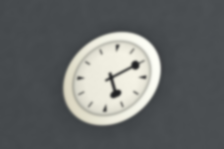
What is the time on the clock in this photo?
5:10
